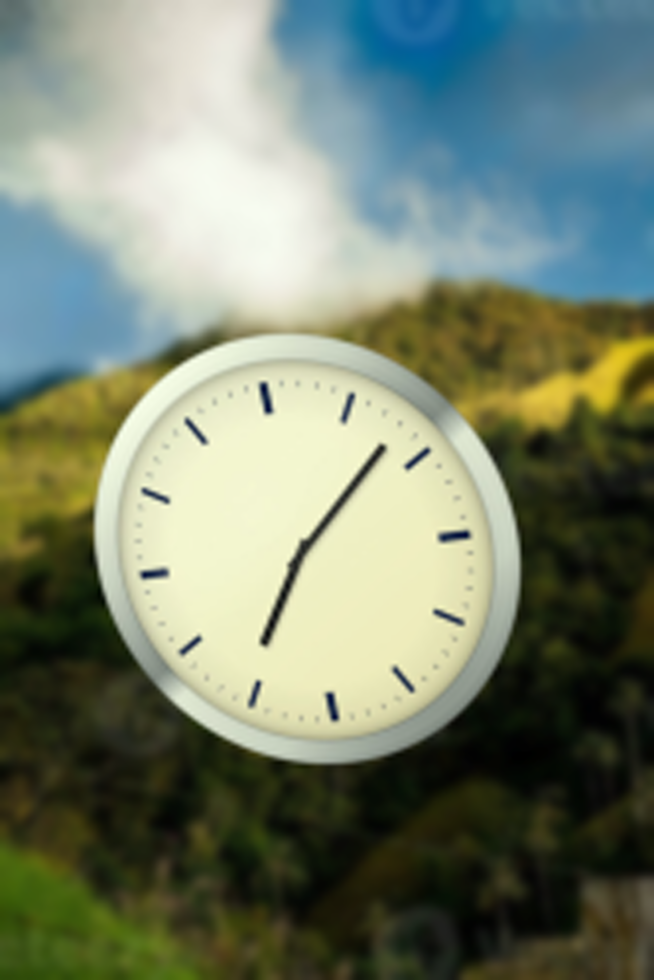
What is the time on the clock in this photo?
7:08
